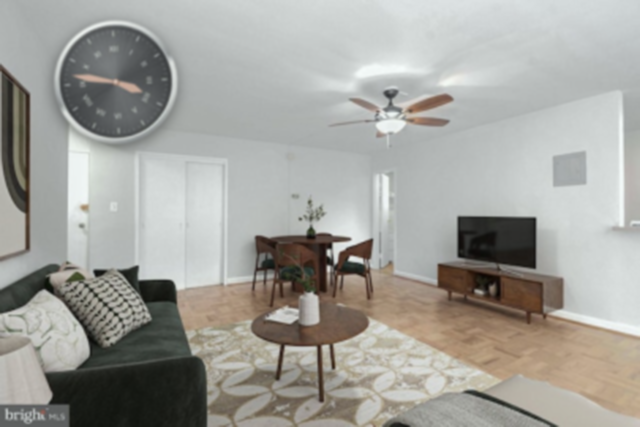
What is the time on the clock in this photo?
3:47
